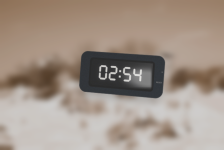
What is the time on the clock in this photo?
2:54
